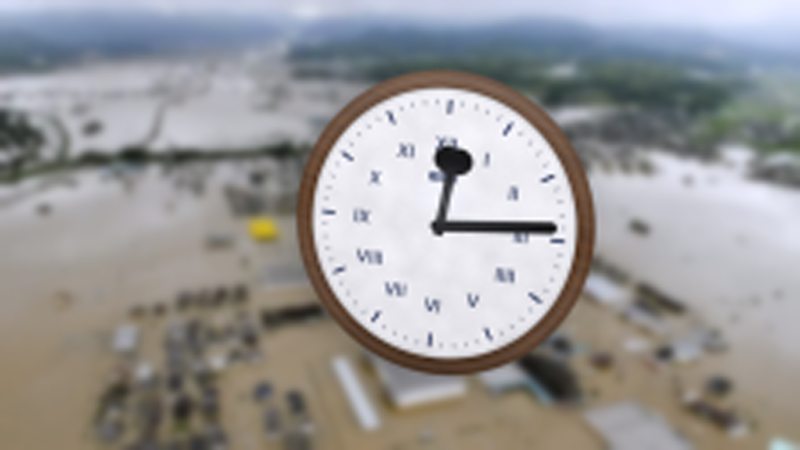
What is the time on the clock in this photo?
12:14
